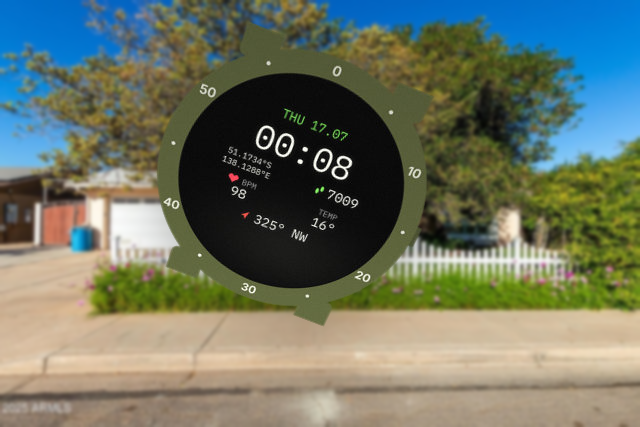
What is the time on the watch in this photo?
0:08
